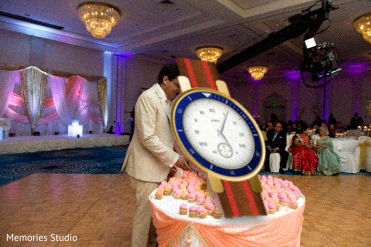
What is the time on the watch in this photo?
5:06
